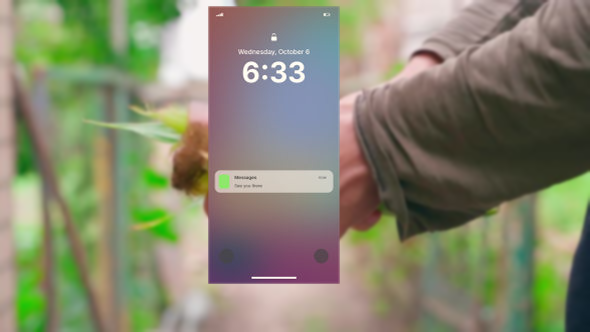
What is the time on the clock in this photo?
6:33
